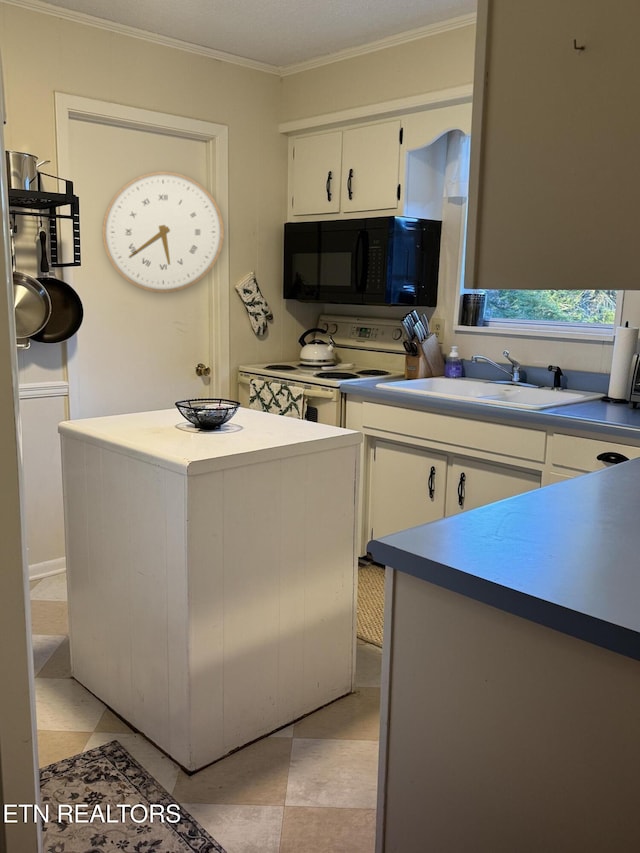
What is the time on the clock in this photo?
5:39
